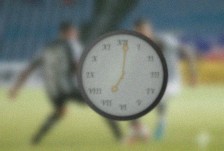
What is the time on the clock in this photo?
7:01
